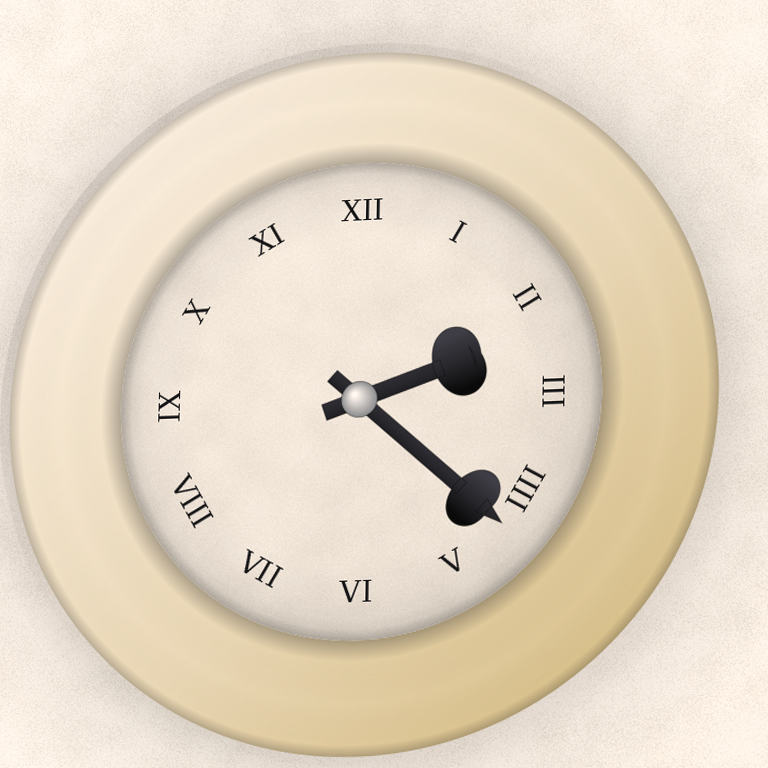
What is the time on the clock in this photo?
2:22
